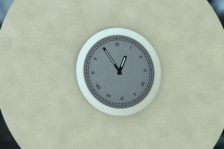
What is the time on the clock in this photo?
12:55
